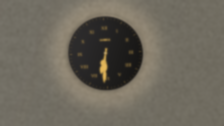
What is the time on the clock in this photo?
6:31
